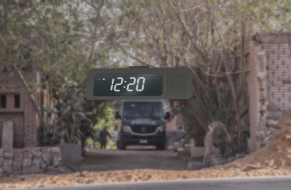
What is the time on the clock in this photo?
12:20
